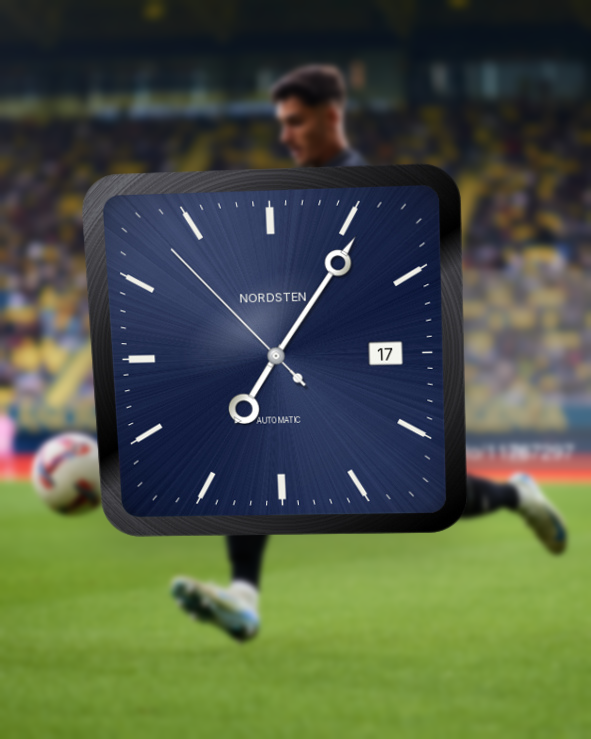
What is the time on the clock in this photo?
7:05:53
